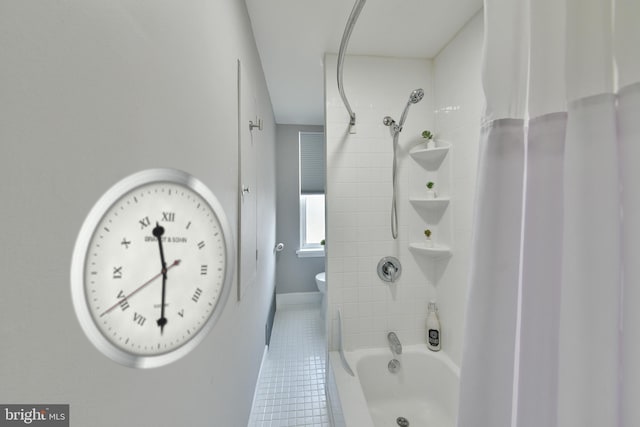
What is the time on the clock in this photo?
11:29:40
